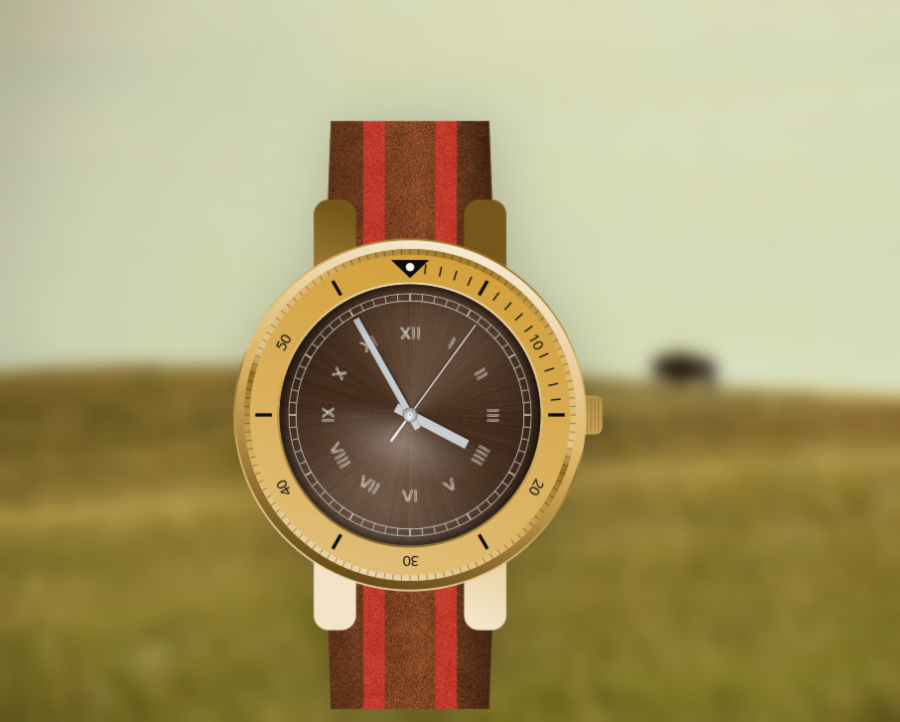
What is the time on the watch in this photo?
3:55:06
